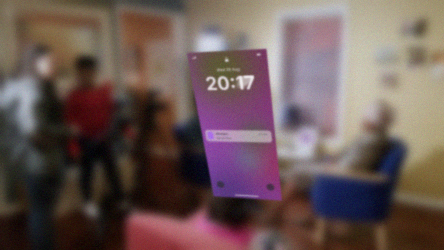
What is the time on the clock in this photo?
20:17
